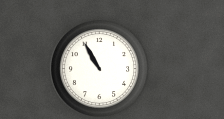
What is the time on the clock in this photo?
10:55
